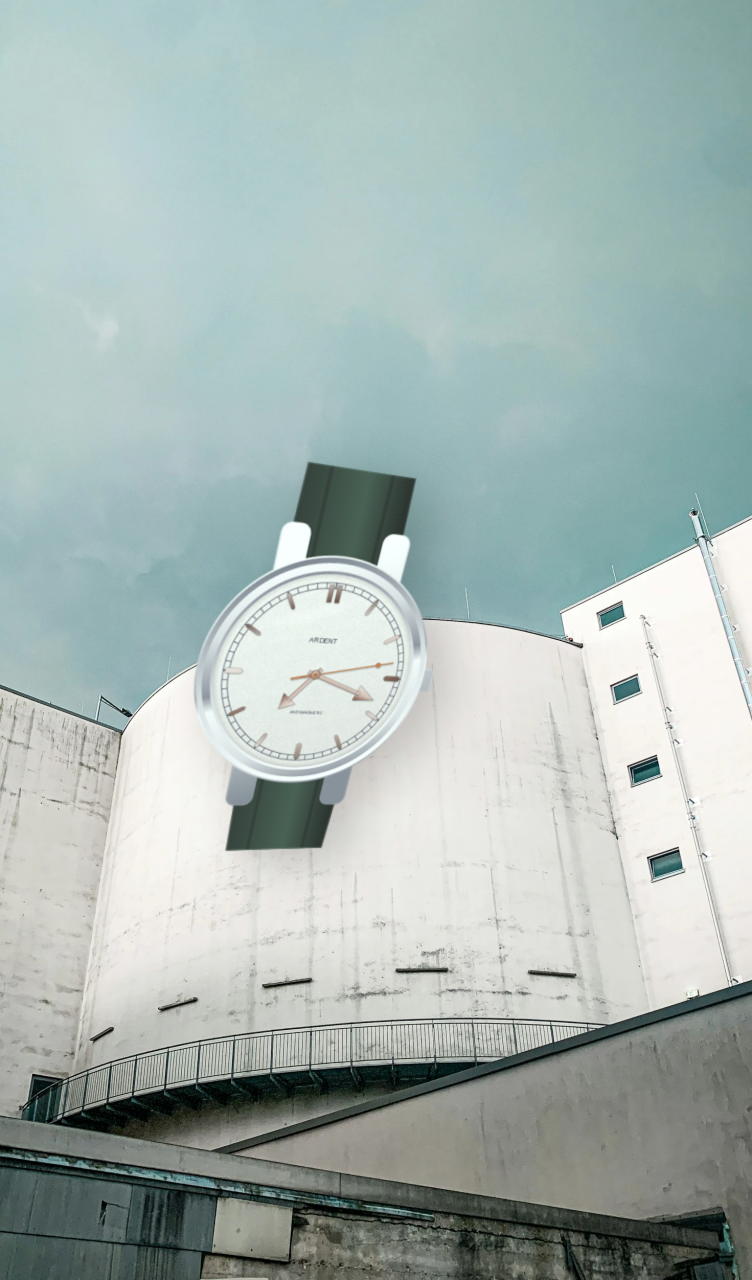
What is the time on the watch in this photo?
7:18:13
